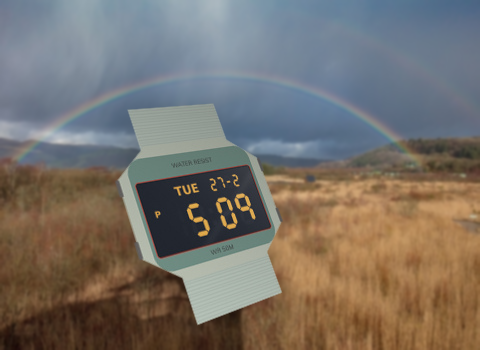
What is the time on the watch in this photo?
5:09
